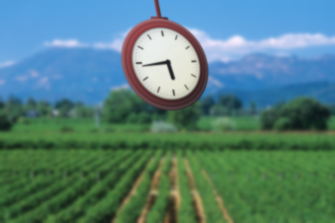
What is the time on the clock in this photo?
5:44
